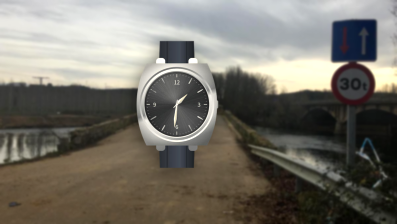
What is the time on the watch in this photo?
1:31
